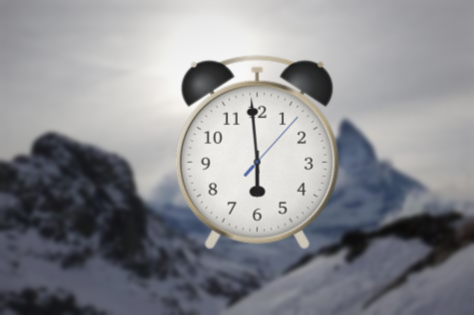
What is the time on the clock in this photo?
5:59:07
